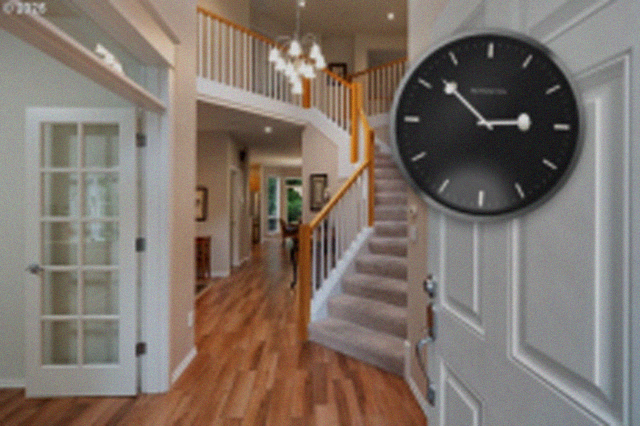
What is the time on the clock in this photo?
2:52
